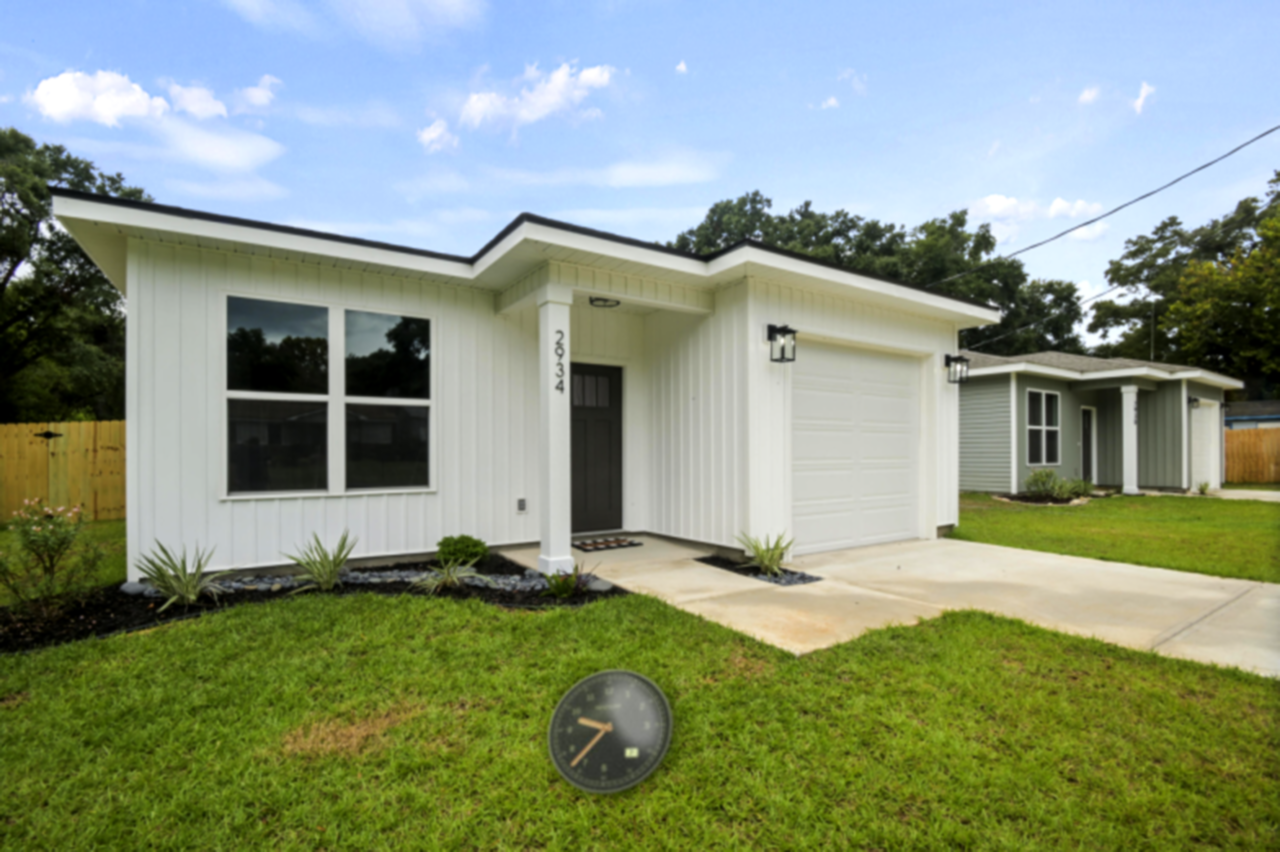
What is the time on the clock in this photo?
9:37
